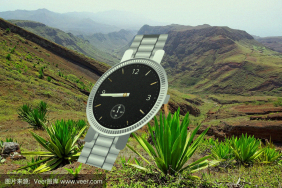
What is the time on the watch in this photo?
8:44
